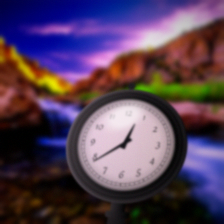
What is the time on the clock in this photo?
12:39
